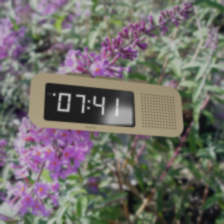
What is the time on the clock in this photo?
7:41
